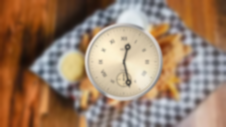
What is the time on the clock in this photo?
12:28
